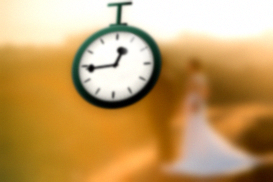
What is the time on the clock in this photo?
12:44
